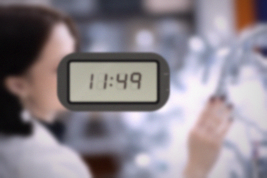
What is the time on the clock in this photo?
11:49
